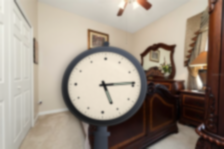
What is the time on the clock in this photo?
5:14
